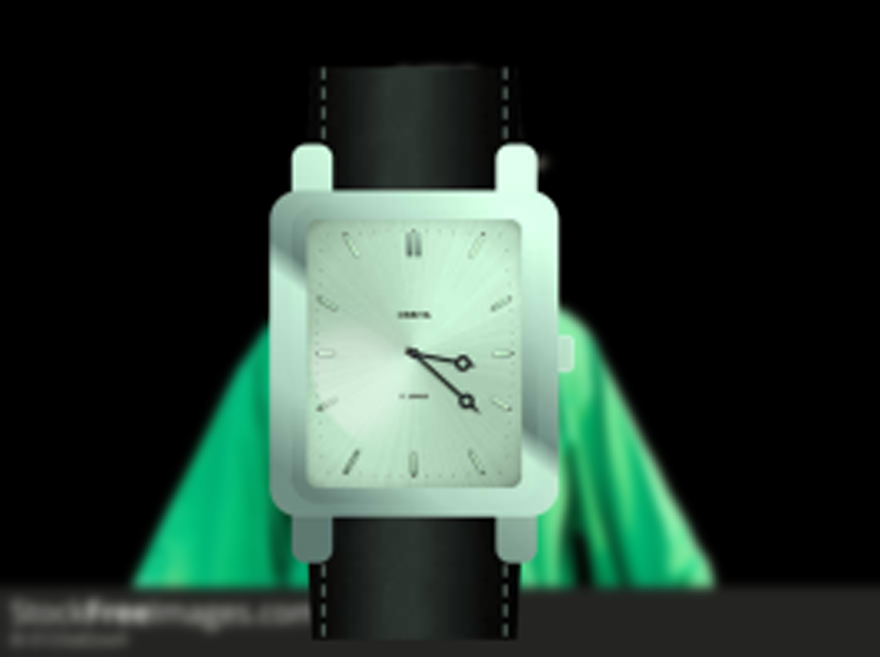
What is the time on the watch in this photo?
3:22
